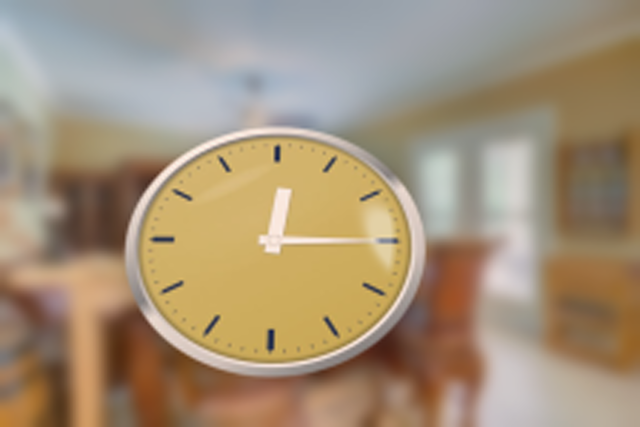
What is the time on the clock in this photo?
12:15
